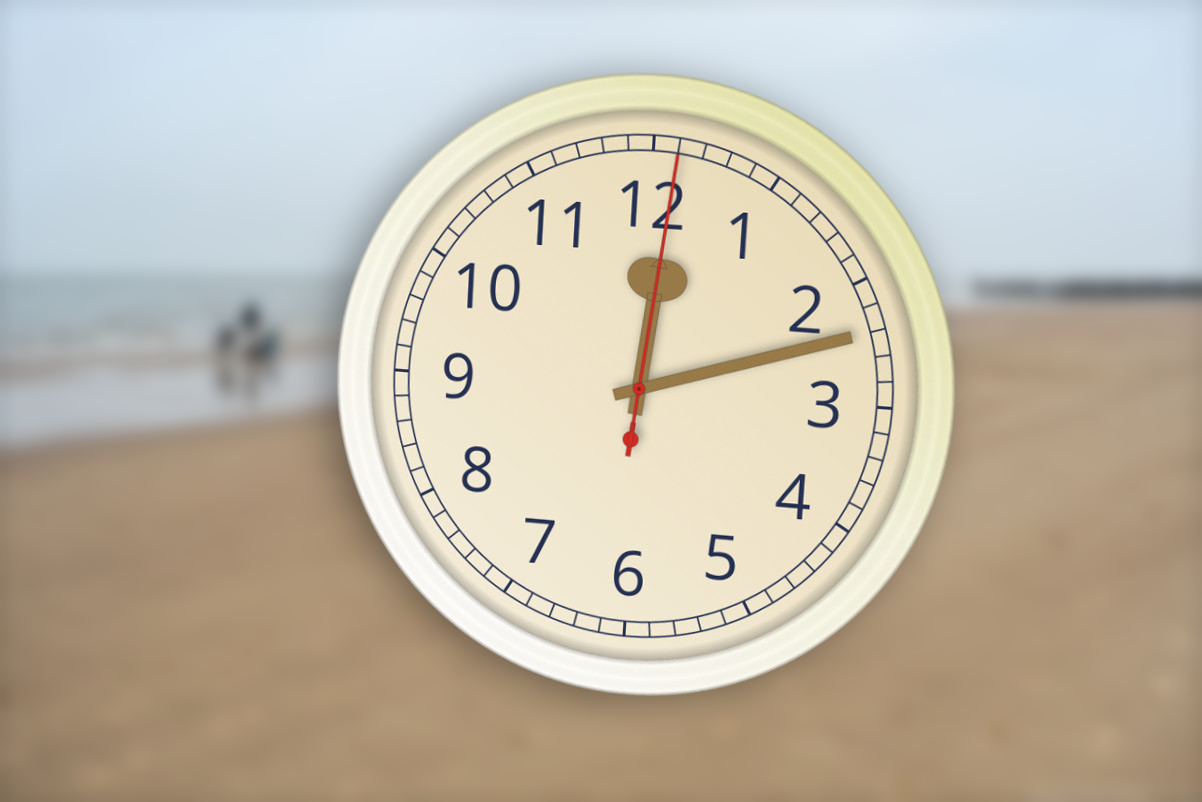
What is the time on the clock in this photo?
12:12:01
